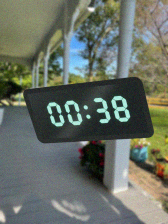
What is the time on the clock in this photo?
0:38
